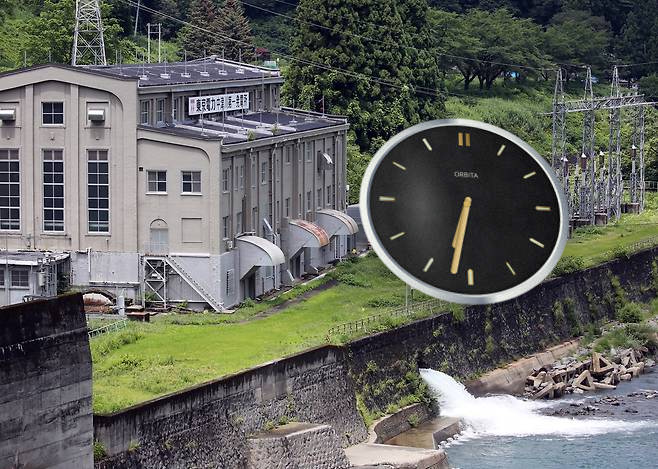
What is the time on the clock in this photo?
6:32
